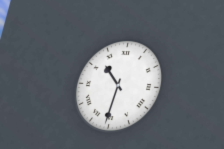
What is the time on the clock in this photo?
10:31
